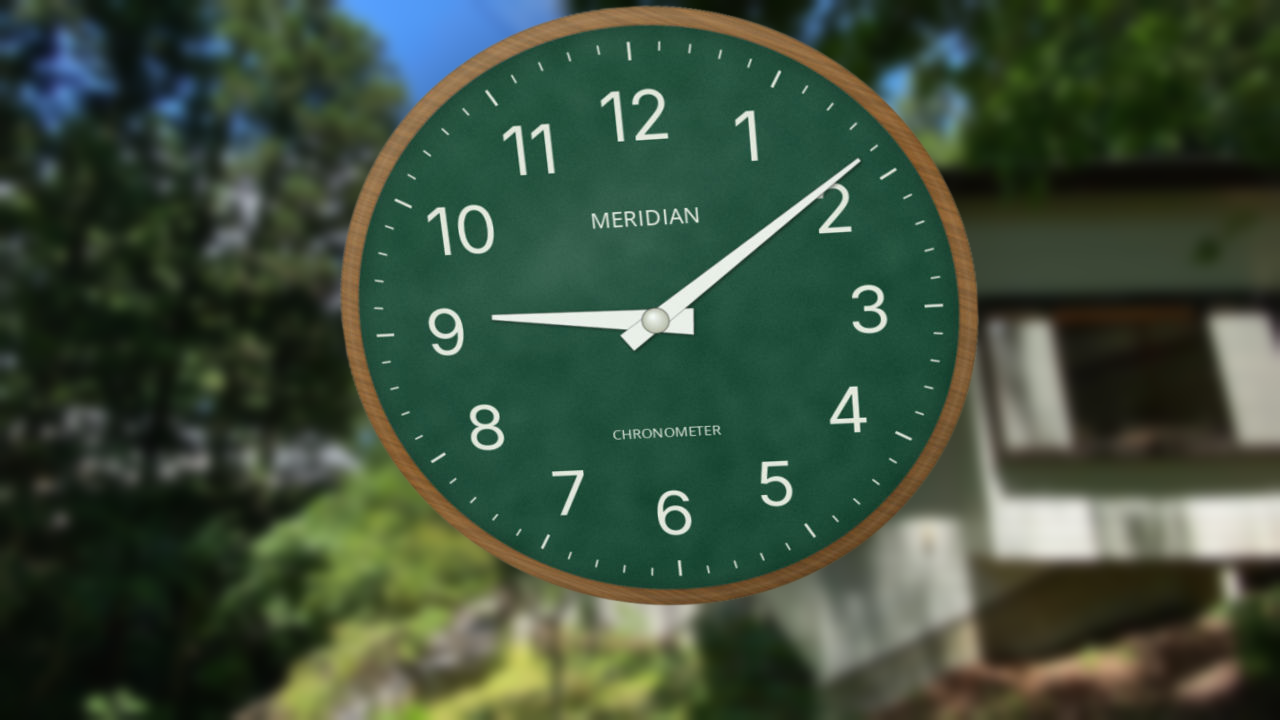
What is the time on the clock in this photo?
9:09
